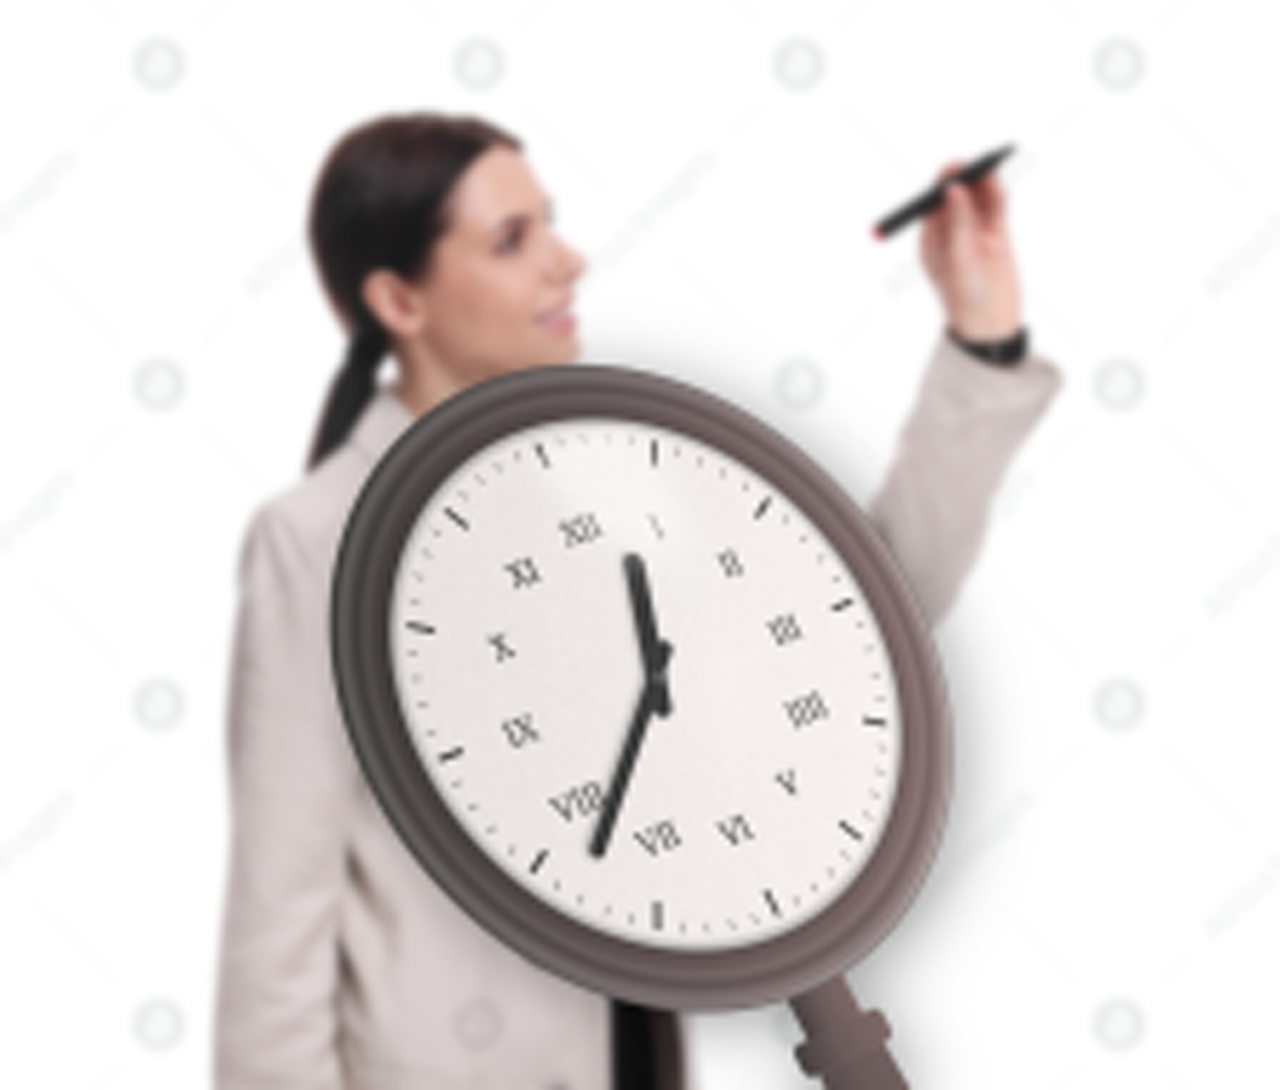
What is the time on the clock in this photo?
12:38
